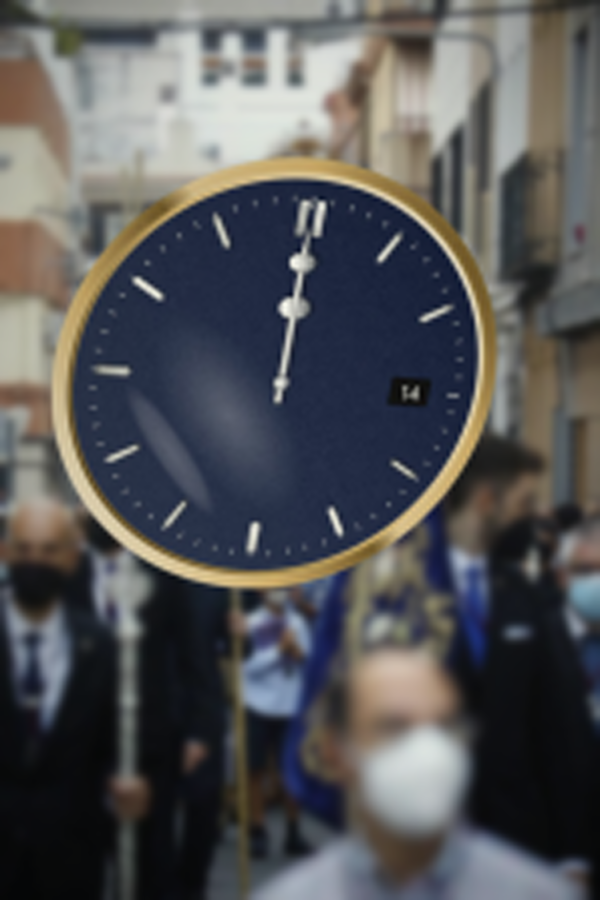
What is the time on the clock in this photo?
12:00
